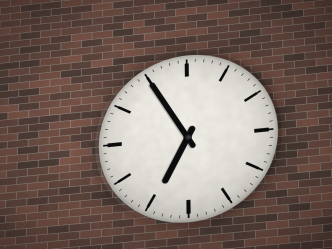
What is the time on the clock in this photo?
6:55
